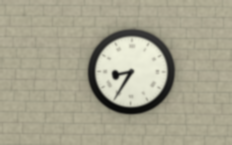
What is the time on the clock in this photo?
8:35
